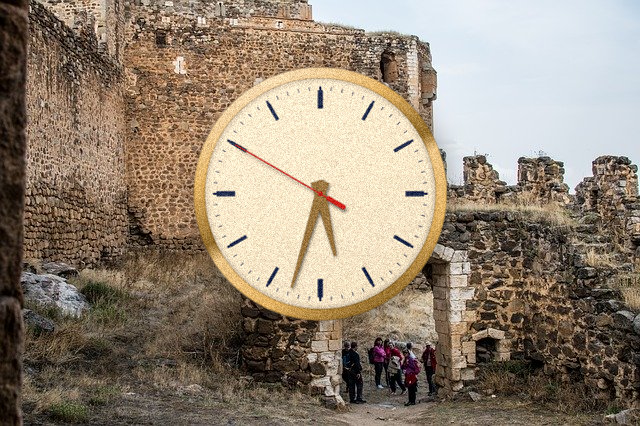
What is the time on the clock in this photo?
5:32:50
